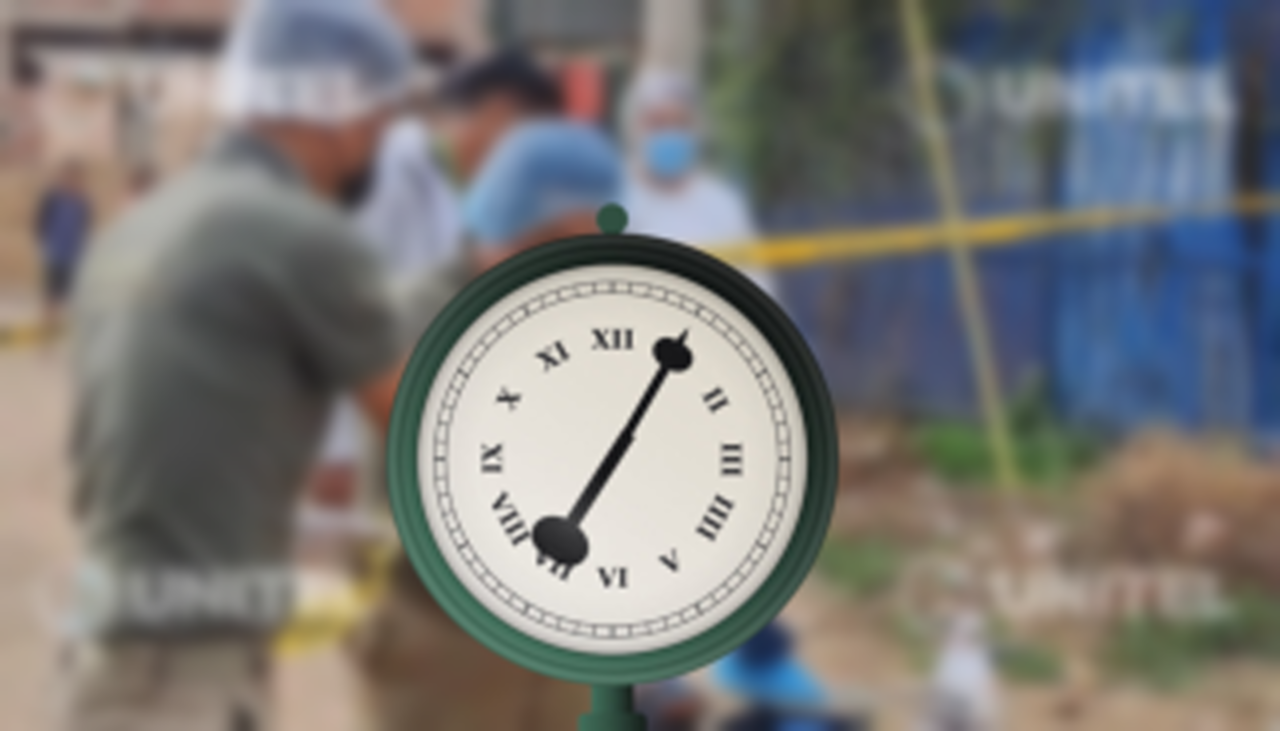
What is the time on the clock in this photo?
7:05
